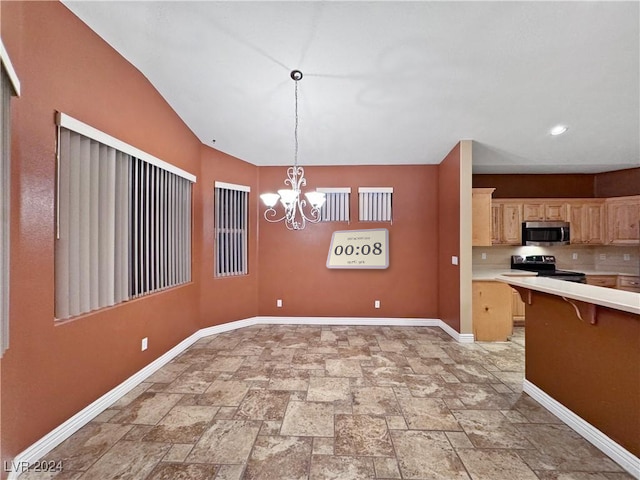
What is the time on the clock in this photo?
0:08
